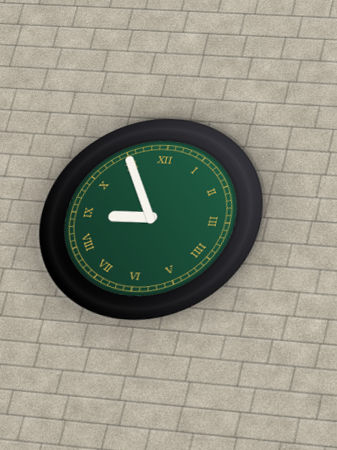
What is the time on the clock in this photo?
8:55
